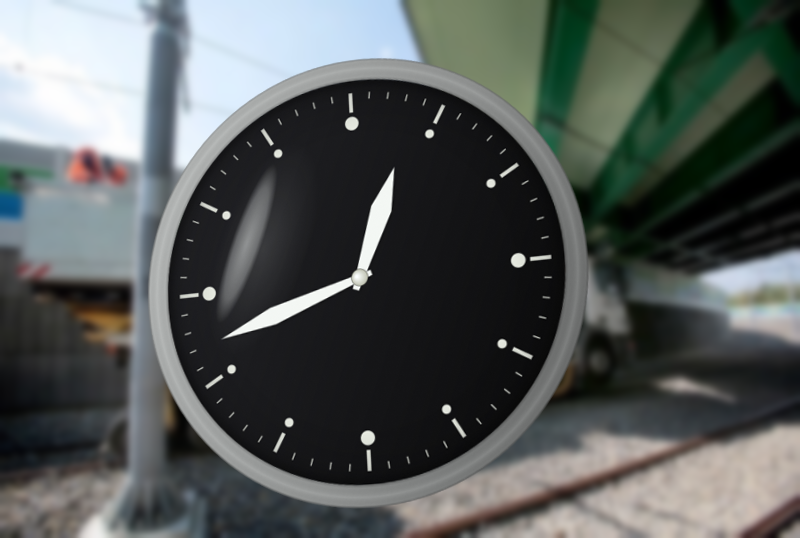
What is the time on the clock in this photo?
12:42
